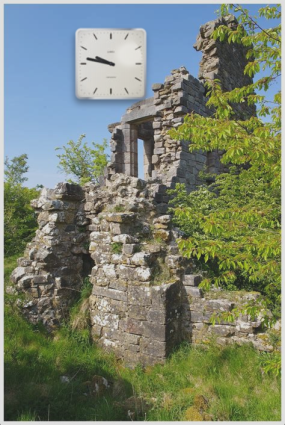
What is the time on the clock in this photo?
9:47
